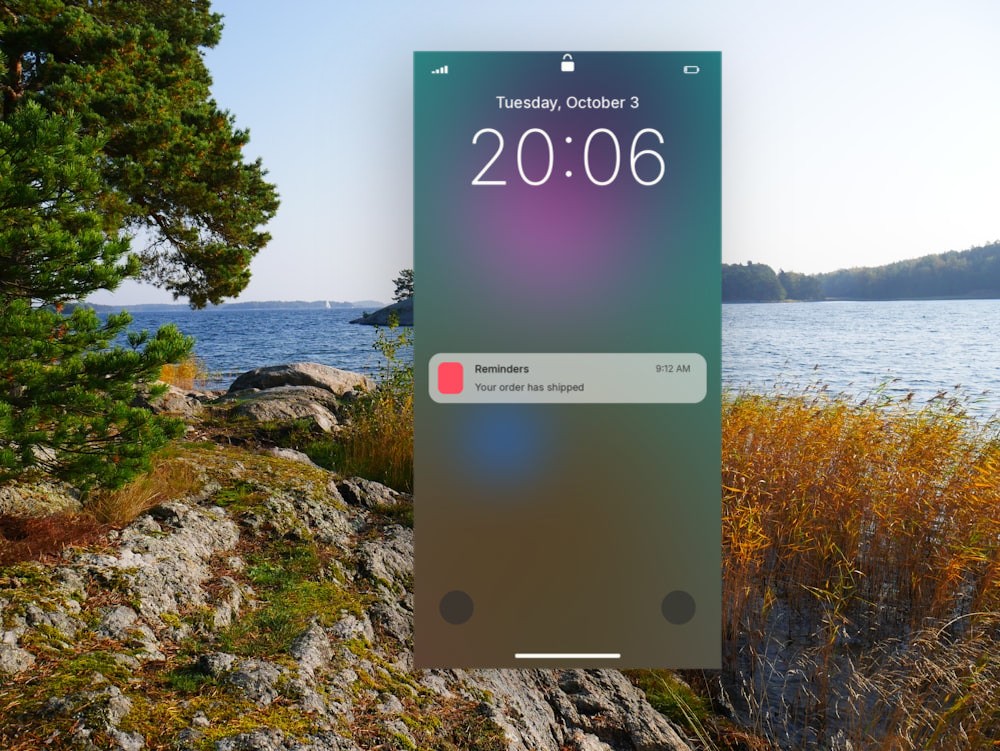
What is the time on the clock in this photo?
20:06
